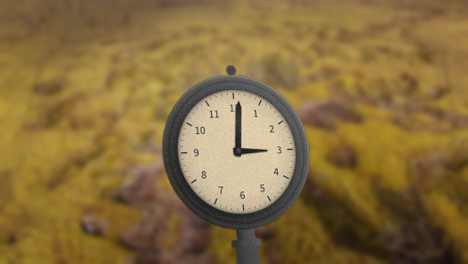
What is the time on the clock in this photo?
3:01
